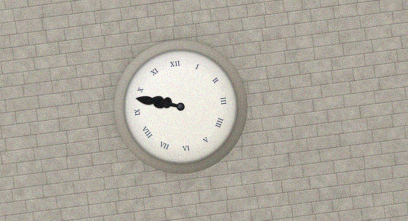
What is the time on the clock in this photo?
9:48
